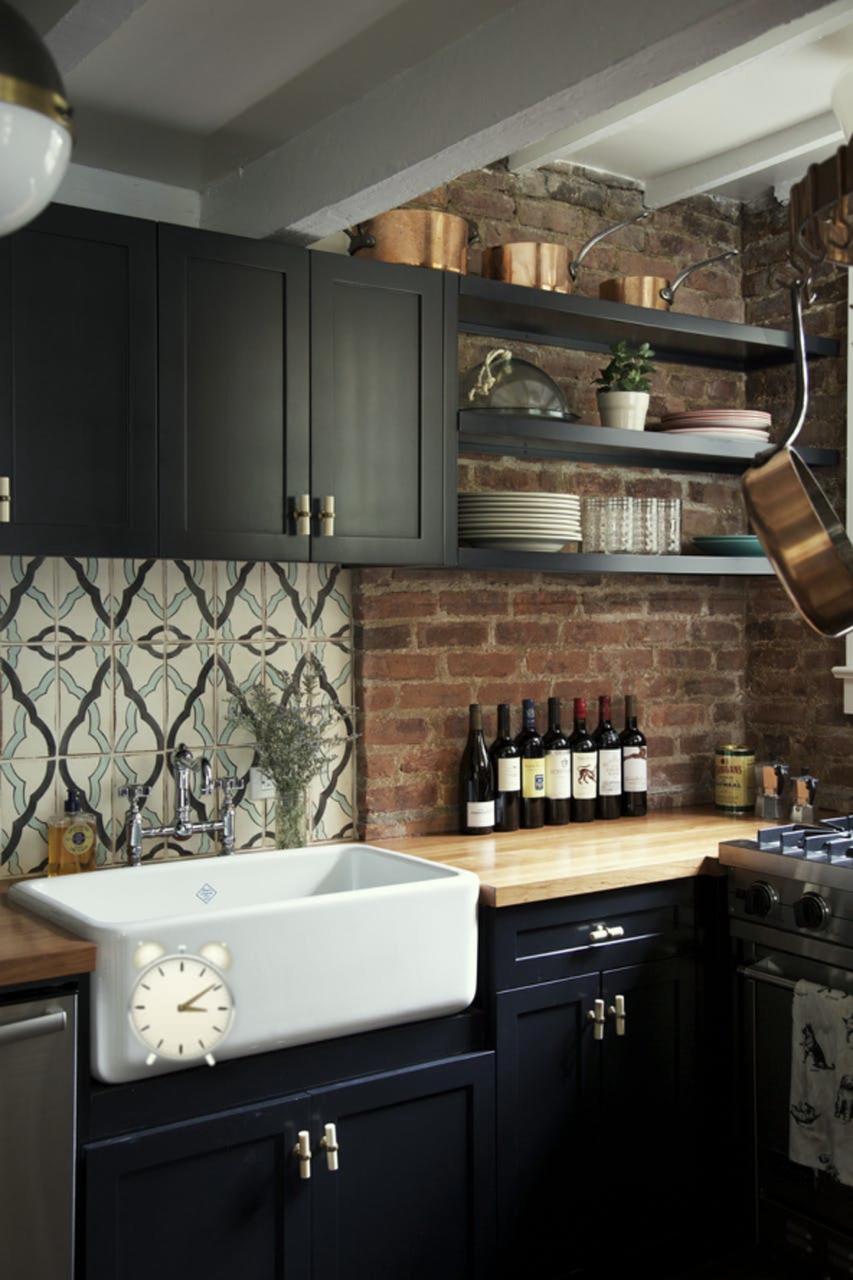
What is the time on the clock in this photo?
3:09
